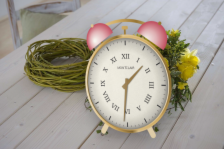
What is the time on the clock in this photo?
1:31
